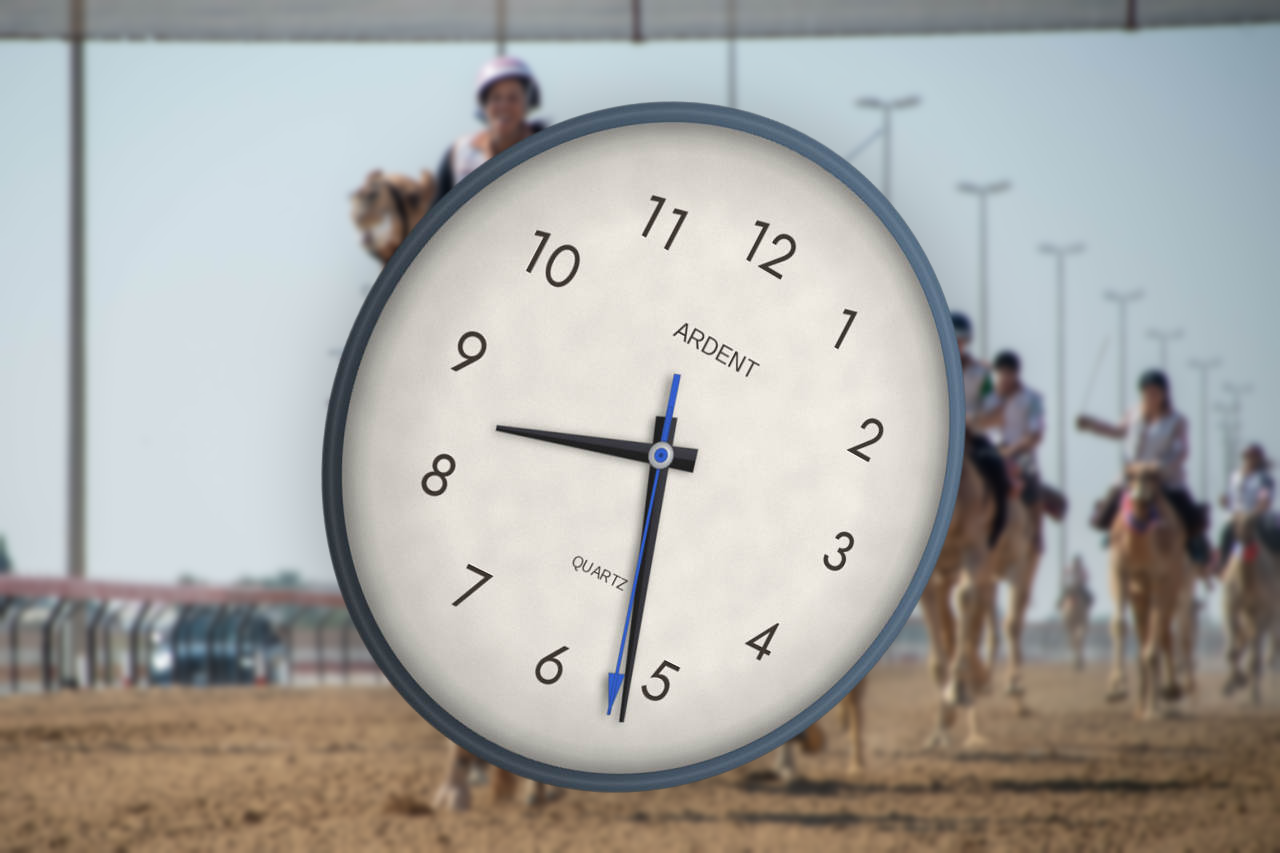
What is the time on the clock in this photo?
8:26:27
